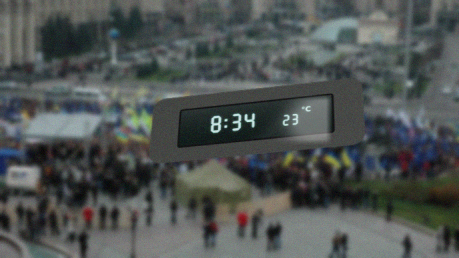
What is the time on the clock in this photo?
8:34
